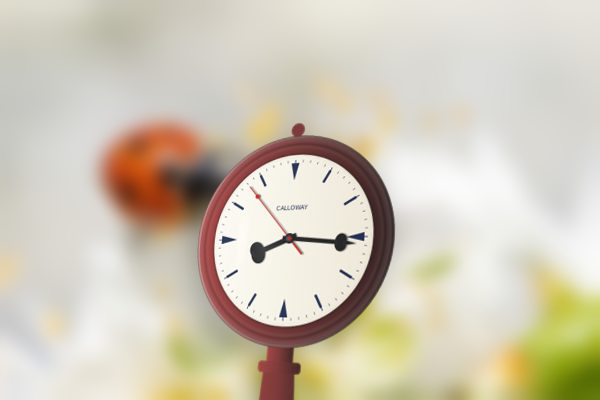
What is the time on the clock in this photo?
8:15:53
